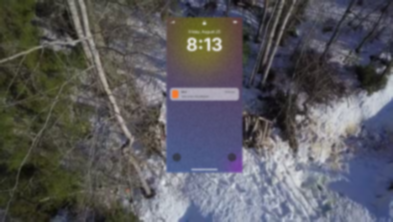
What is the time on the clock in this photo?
8:13
